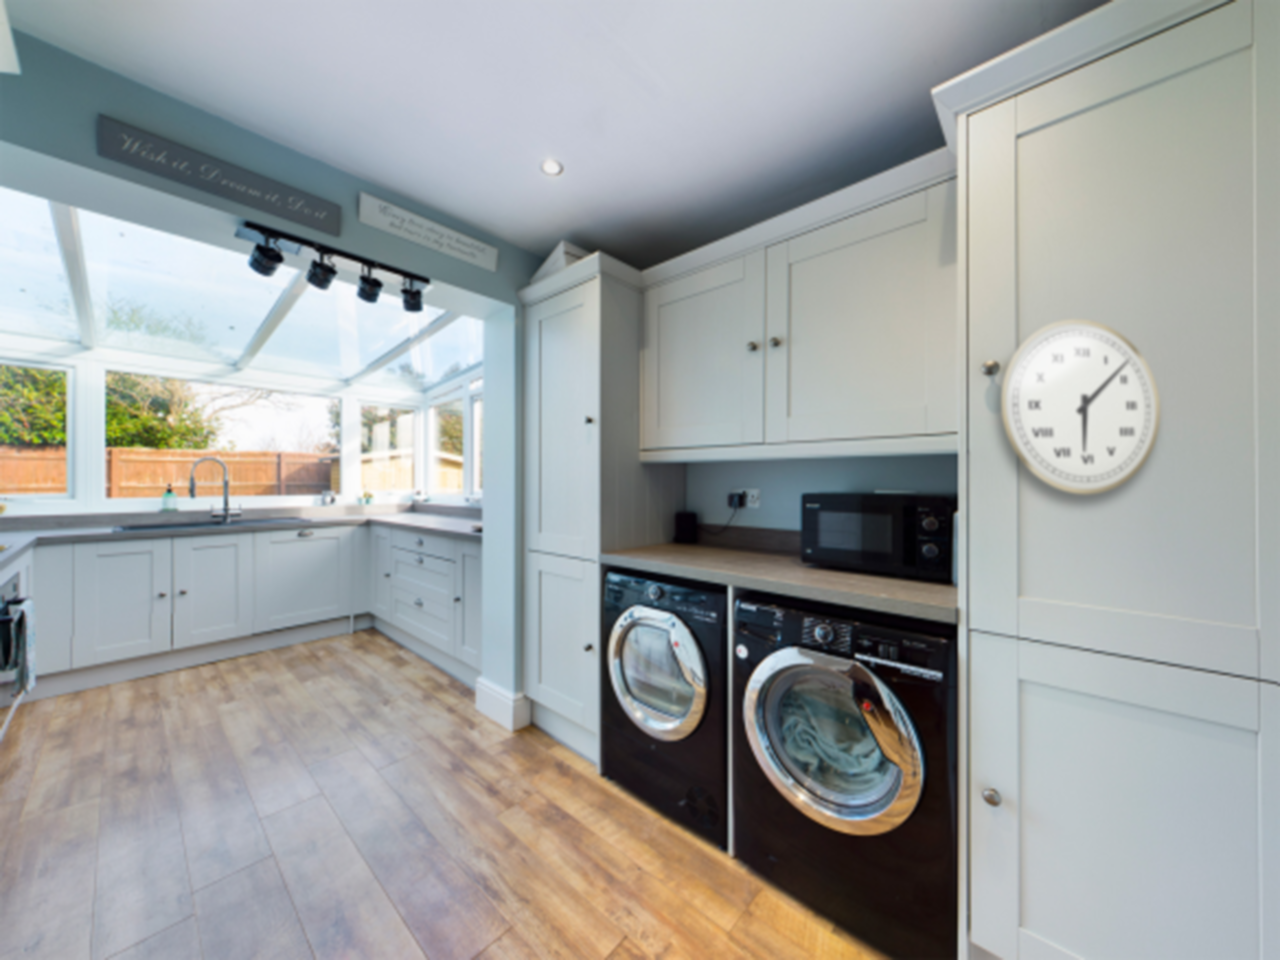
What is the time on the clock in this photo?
6:08
